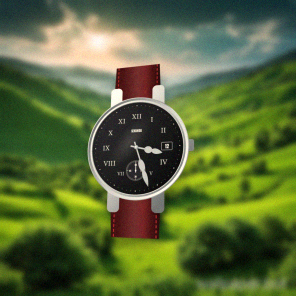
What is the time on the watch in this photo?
3:27
